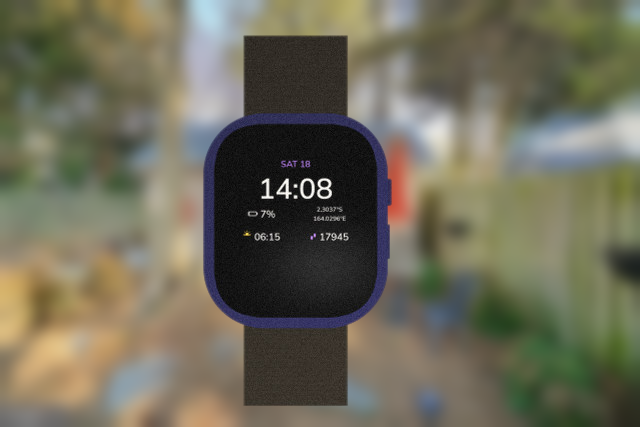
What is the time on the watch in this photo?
14:08
